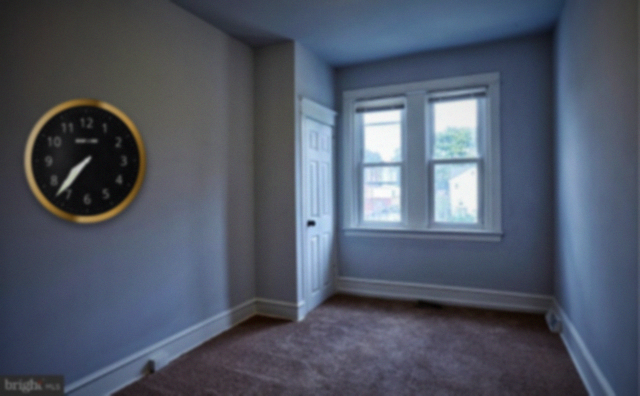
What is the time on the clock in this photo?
7:37
